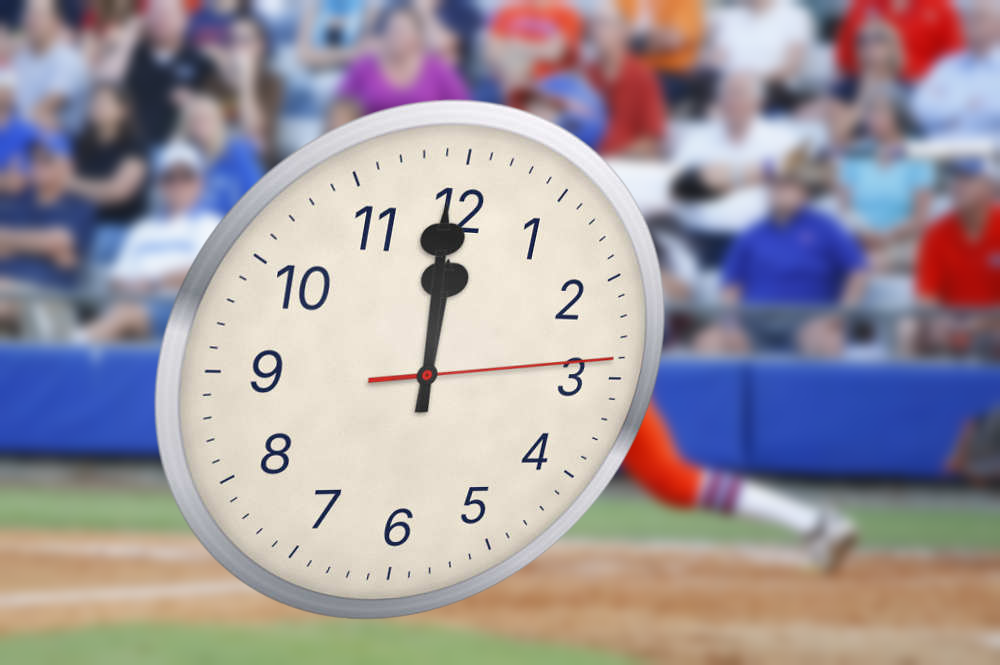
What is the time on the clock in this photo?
11:59:14
